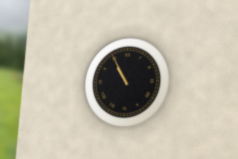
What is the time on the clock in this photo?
10:55
